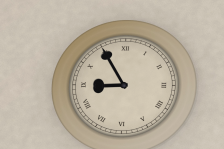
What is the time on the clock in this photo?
8:55
